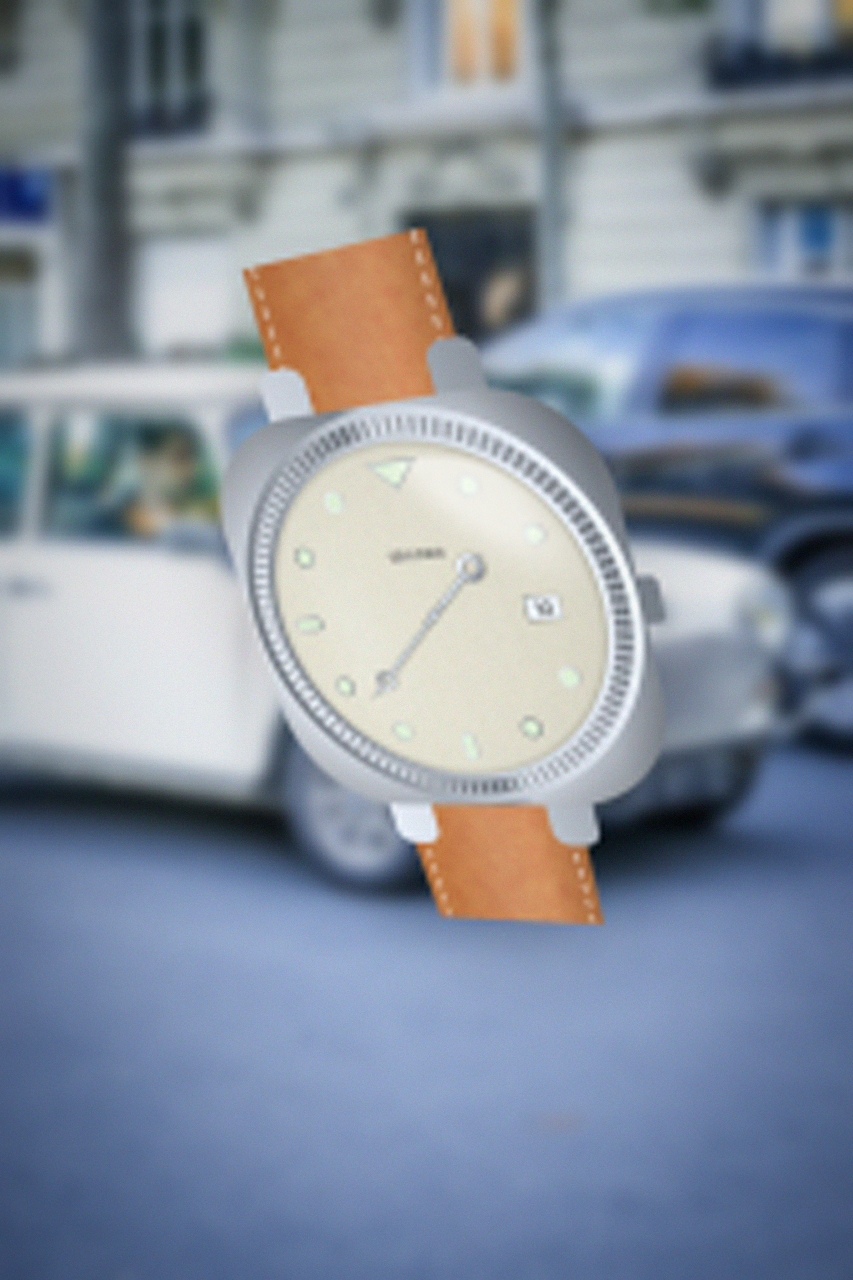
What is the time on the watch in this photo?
1:38
